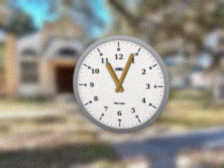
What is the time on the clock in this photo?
11:04
